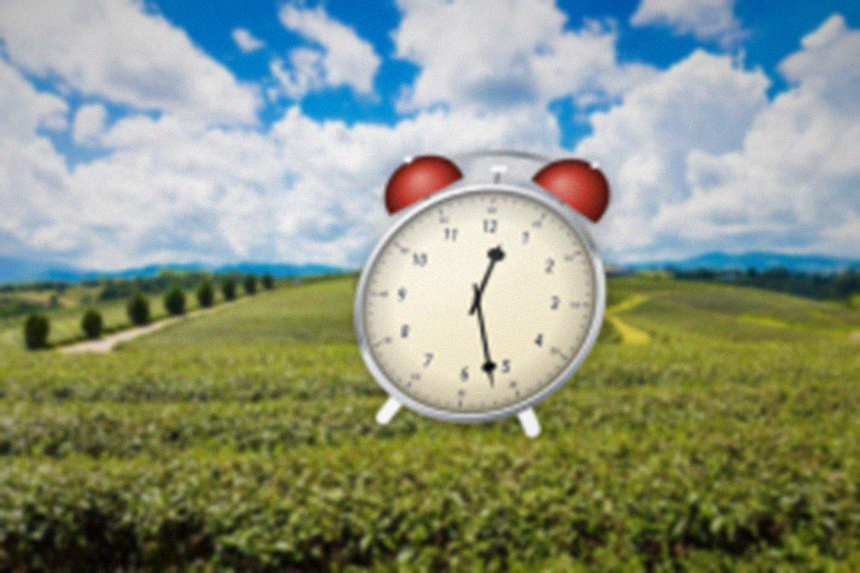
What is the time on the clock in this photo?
12:27
